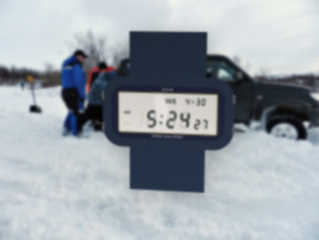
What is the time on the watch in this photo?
5:24
